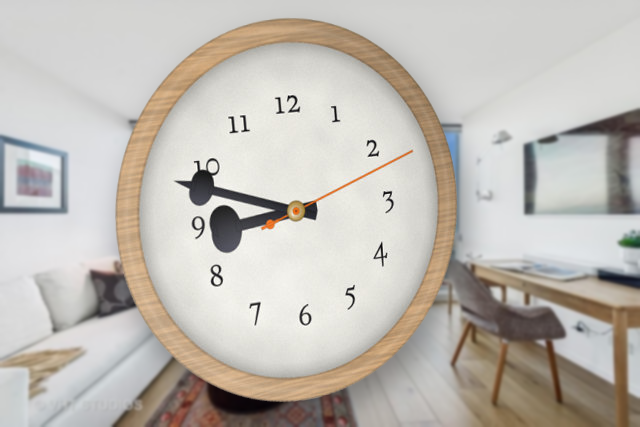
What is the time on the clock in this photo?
8:48:12
